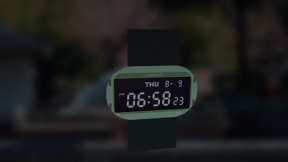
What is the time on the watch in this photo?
6:58:23
